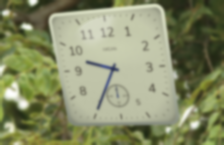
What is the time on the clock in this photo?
9:35
